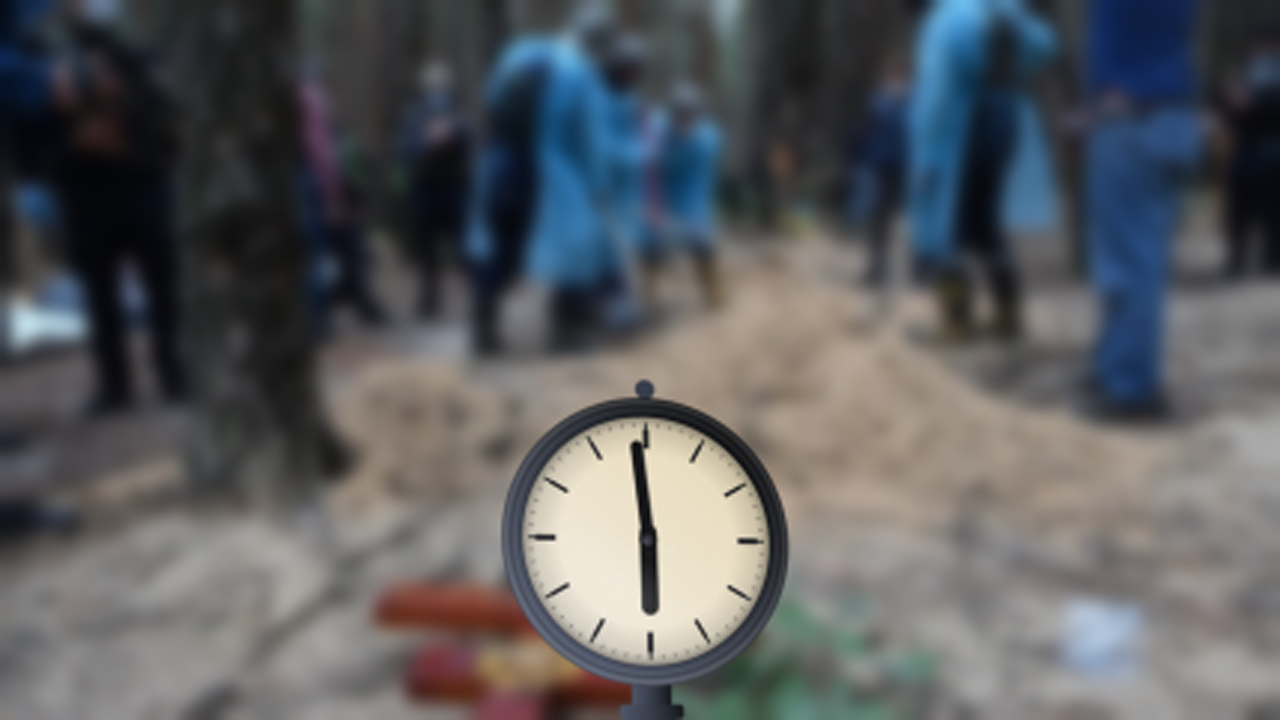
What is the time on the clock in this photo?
5:59
